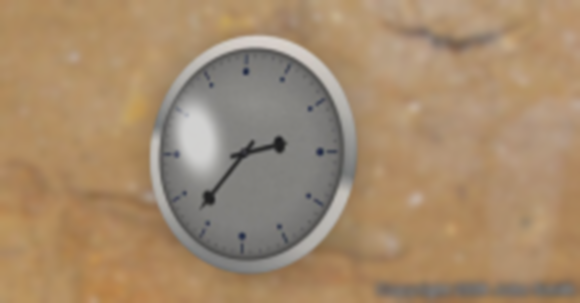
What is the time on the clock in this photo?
2:37
